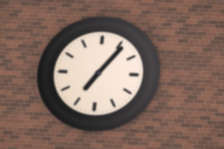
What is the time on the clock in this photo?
7:06
